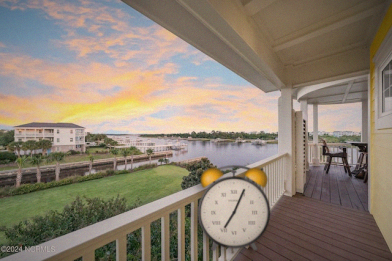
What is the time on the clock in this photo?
7:04
